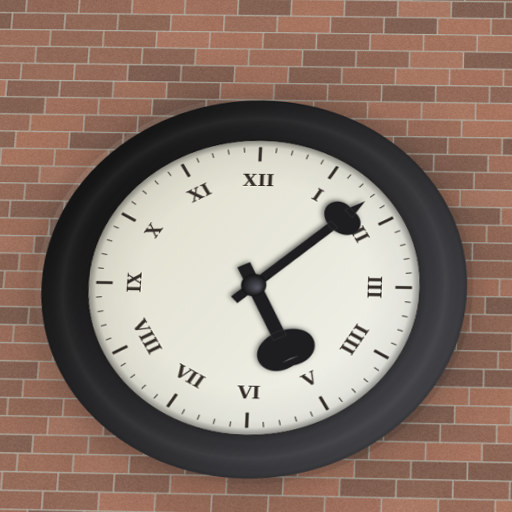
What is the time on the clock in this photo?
5:08
